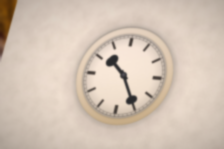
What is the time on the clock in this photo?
10:25
